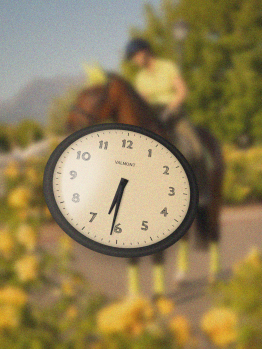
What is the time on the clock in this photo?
6:31
